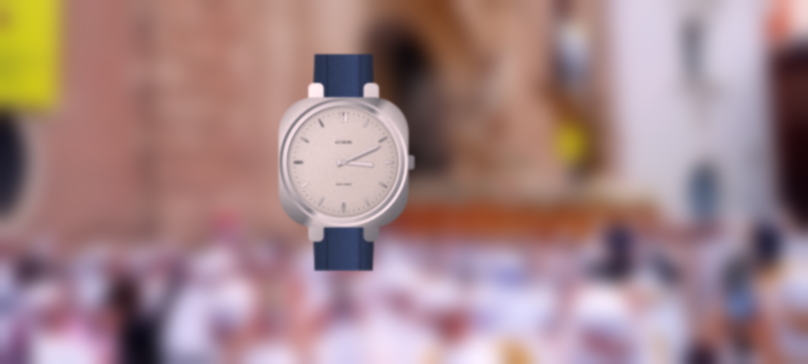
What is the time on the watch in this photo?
3:11
